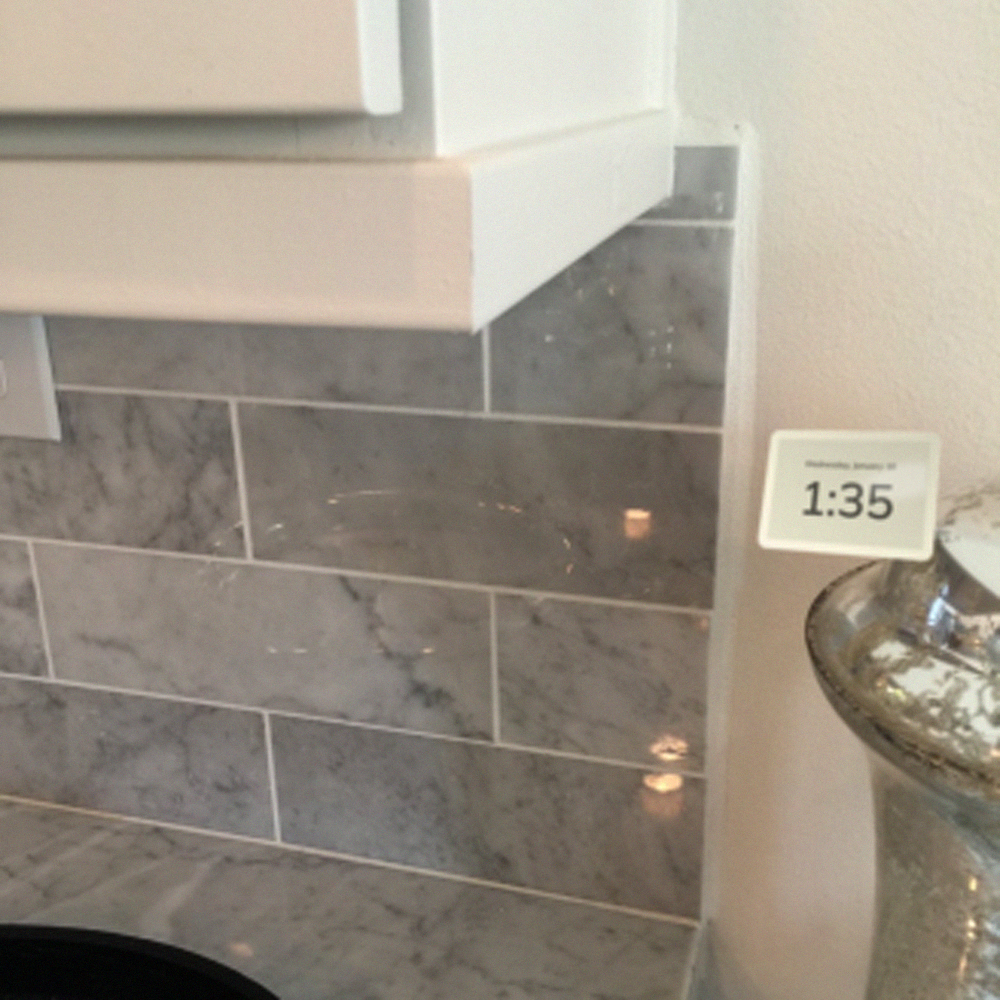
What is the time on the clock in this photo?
1:35
